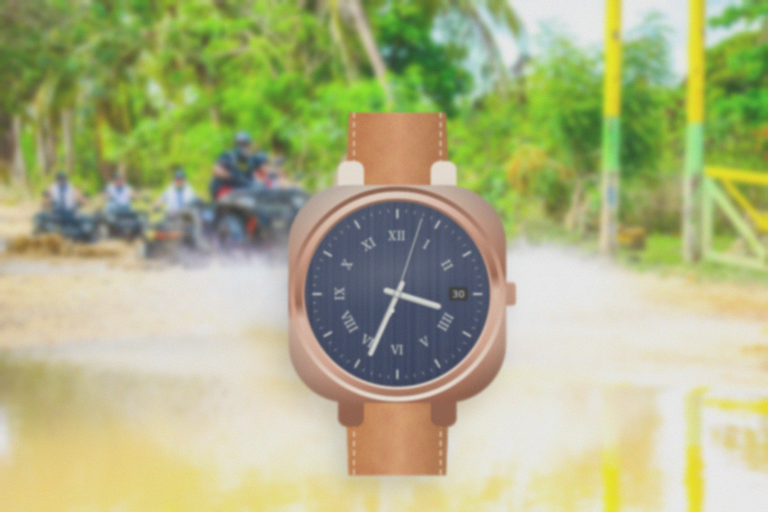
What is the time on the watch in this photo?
3:34:03
